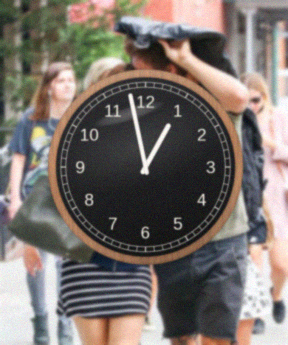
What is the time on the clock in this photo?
12:58
